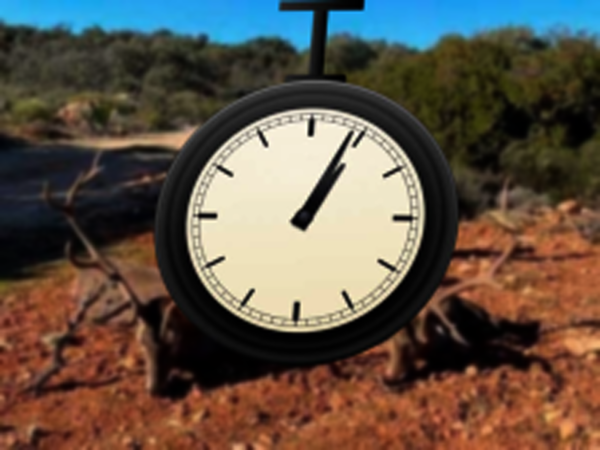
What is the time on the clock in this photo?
1:04
